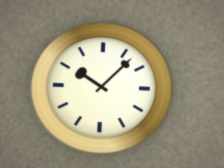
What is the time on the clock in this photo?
10:07
